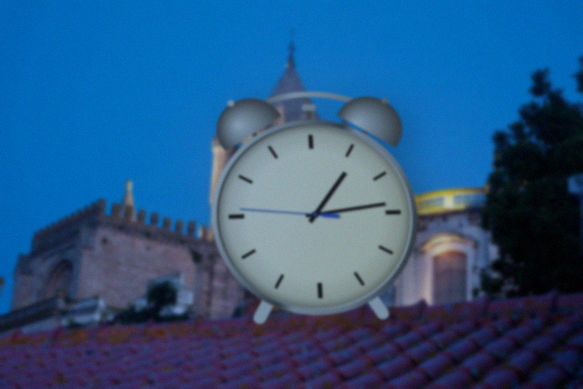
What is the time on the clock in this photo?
1:13:46
